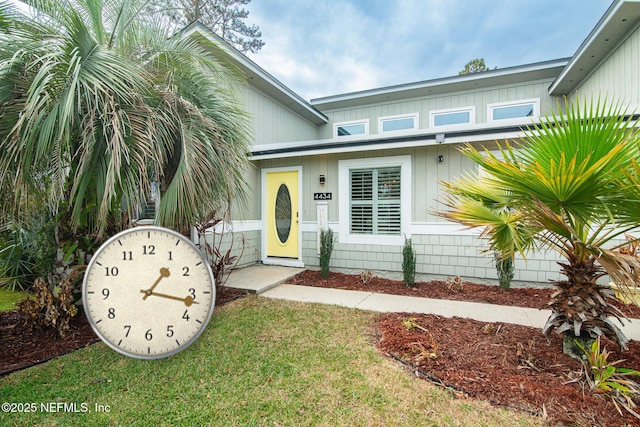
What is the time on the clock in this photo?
1:17
